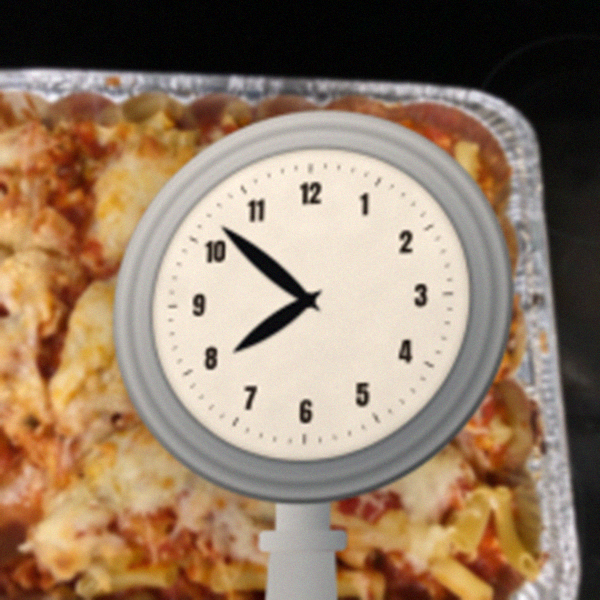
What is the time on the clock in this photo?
7:52
